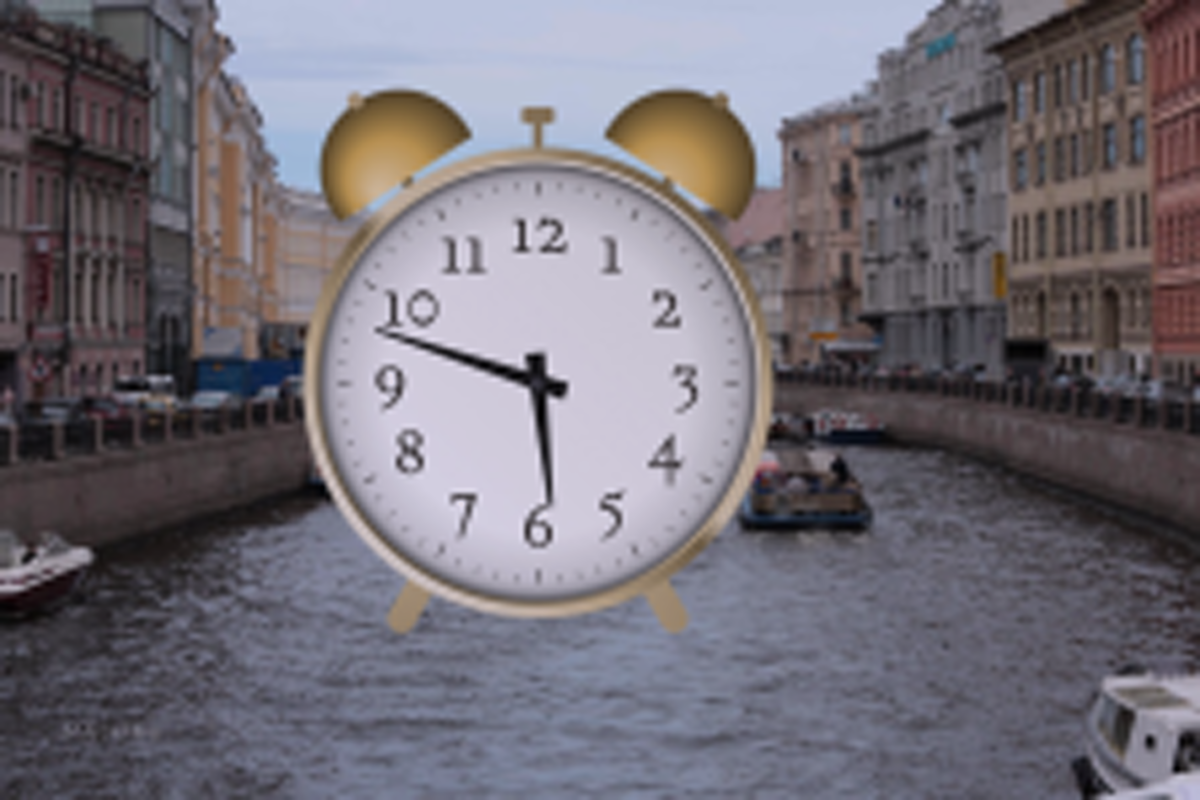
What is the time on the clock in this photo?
5:48
